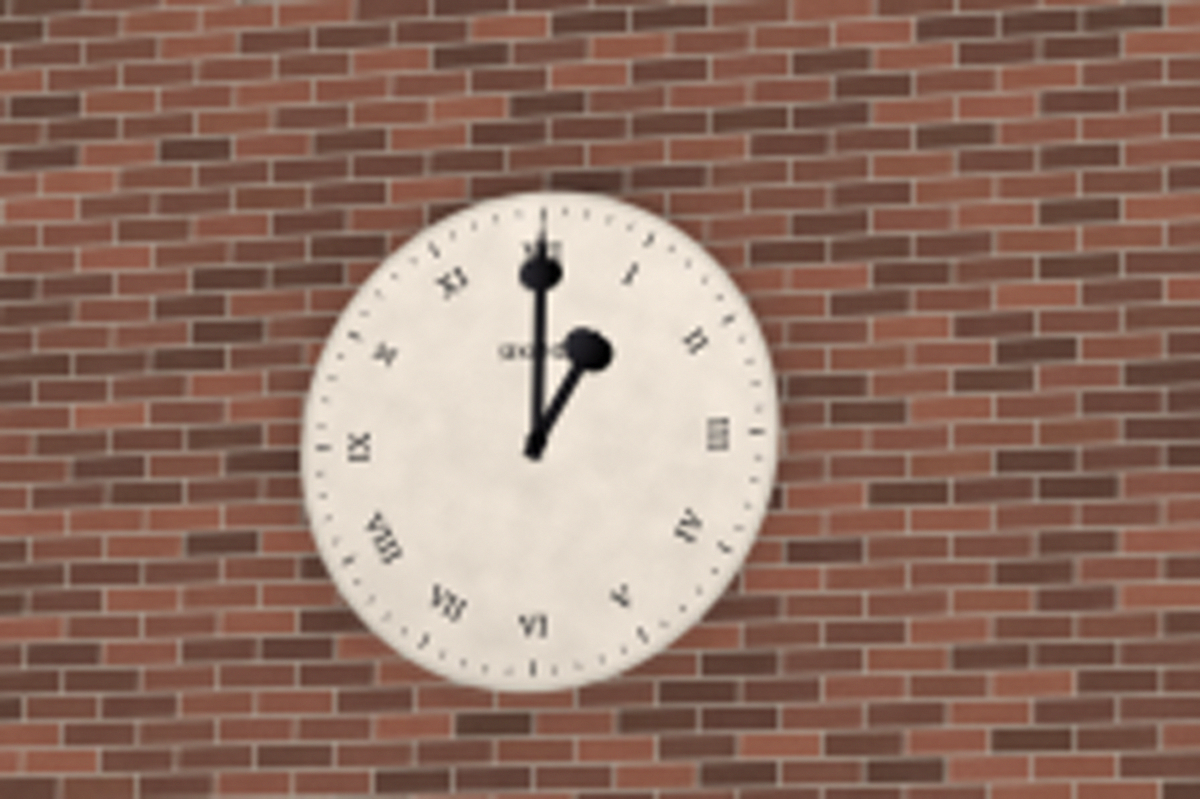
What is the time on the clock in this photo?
1:00
